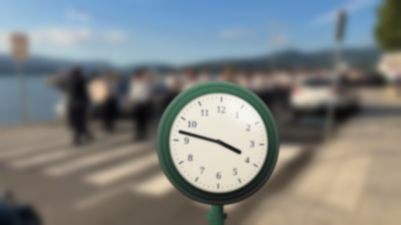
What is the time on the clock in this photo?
3:47
